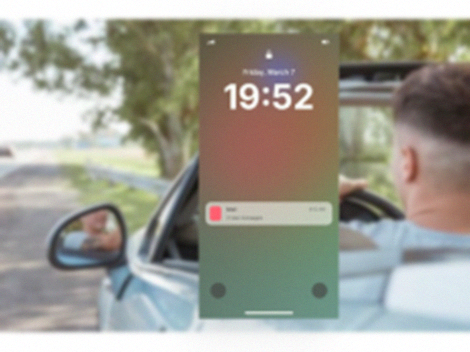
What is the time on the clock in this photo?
19:52
